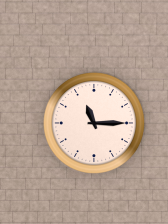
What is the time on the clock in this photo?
11:15
